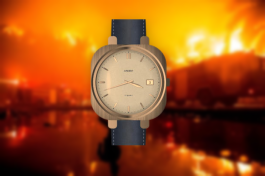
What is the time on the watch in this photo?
3:42
